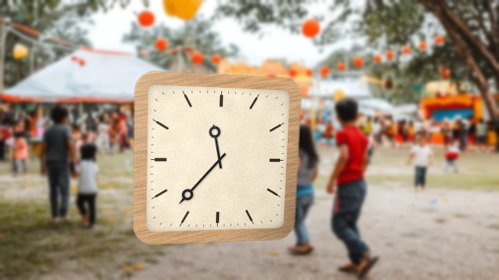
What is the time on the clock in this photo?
11:37
